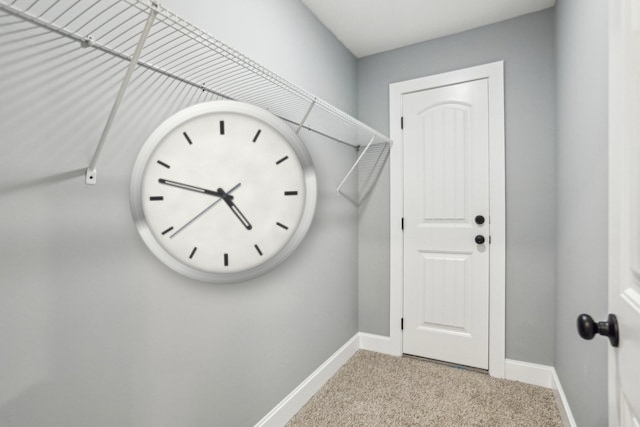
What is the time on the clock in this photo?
4:47:39
